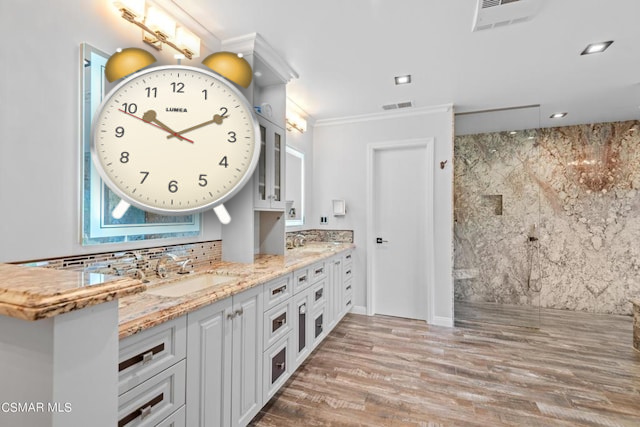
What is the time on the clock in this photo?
10:10:49
